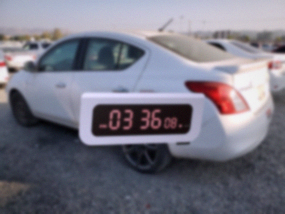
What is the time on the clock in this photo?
3:36
